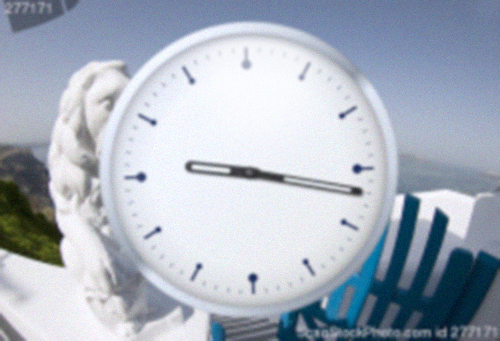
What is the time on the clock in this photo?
9:17
